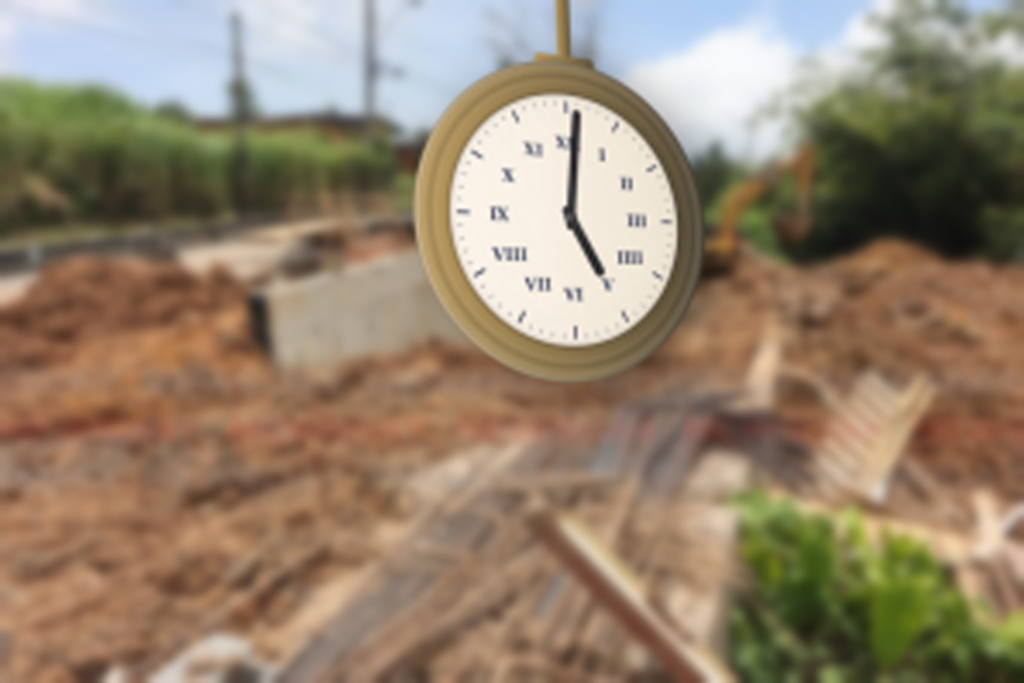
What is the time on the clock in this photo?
5:01
